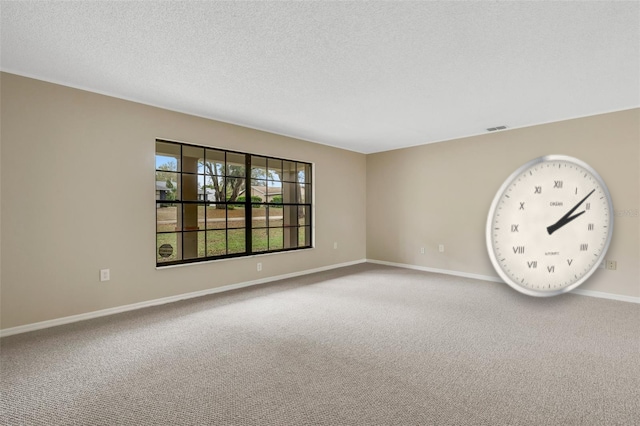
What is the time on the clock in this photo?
2:08
